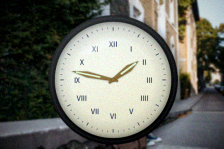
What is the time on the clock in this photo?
1:47
